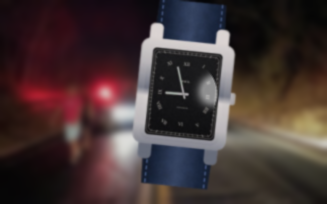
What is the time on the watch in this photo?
8:57
